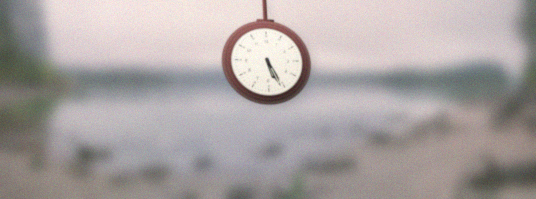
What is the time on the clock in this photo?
5:26
